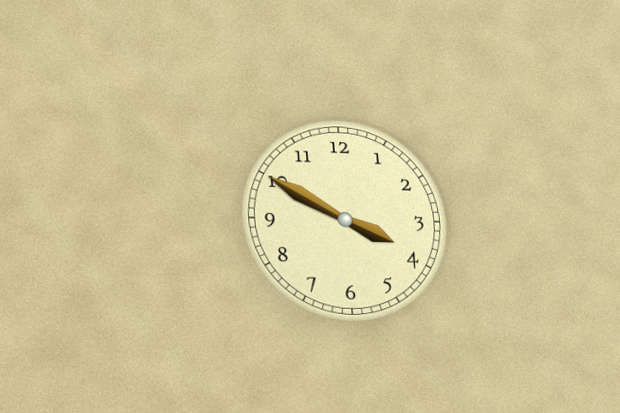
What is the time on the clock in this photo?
3:50
